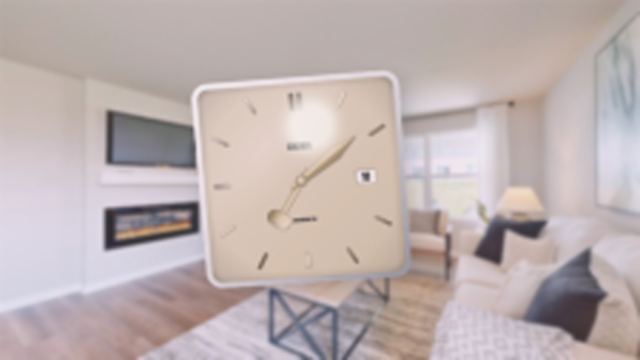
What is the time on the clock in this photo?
7:09
